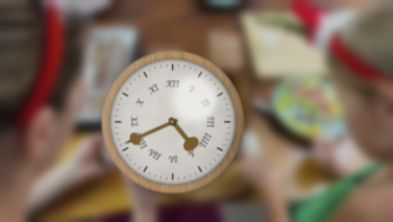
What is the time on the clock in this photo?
4:41
